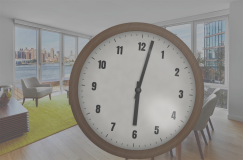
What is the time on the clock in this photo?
6:02
